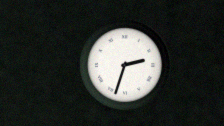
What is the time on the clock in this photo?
2:33
